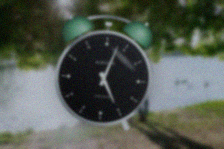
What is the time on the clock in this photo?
5:03
